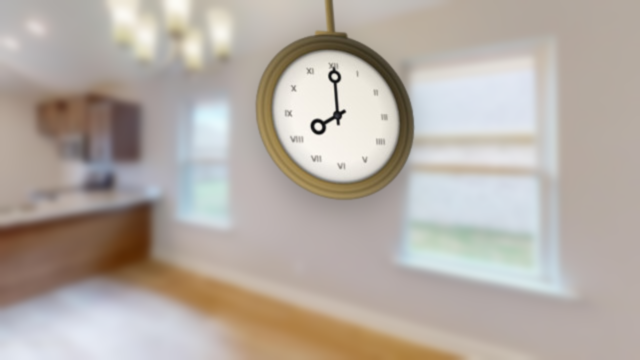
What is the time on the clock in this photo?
8:00
